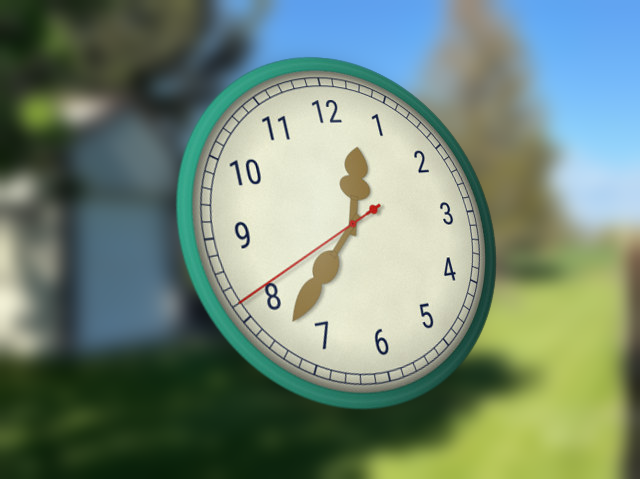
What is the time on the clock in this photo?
12:37:41
